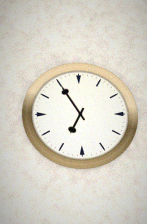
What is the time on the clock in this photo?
6:55
